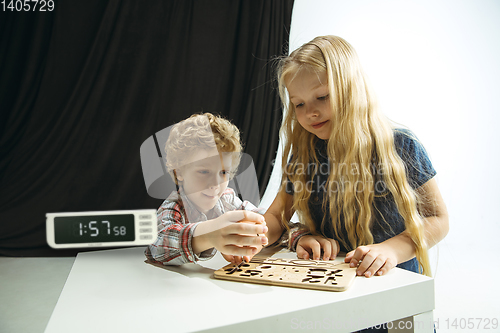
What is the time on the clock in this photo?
1:57
